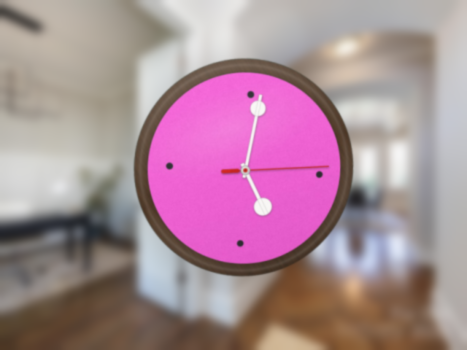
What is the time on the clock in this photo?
5:01:14
